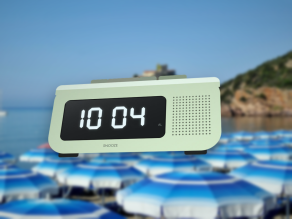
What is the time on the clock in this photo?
10:04
